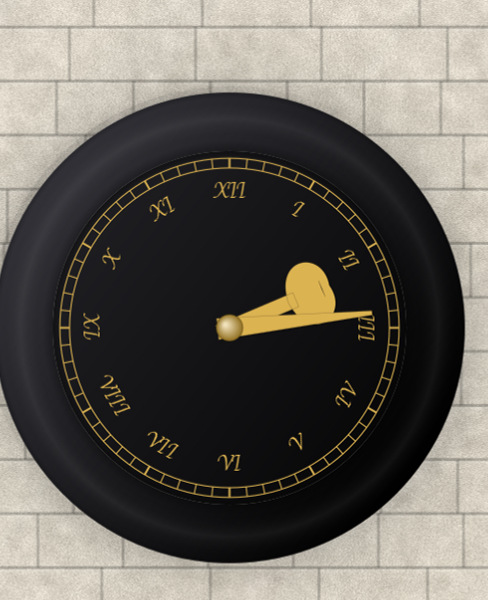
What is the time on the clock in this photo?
2:14
